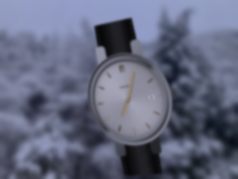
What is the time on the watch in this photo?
7:04
